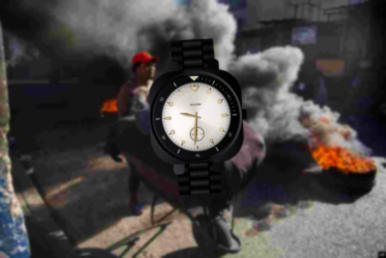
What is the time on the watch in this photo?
9:31
